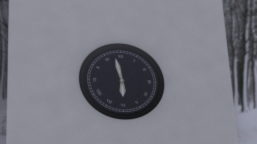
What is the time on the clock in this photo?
5:58
